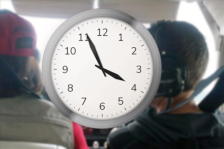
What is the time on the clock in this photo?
3:56
